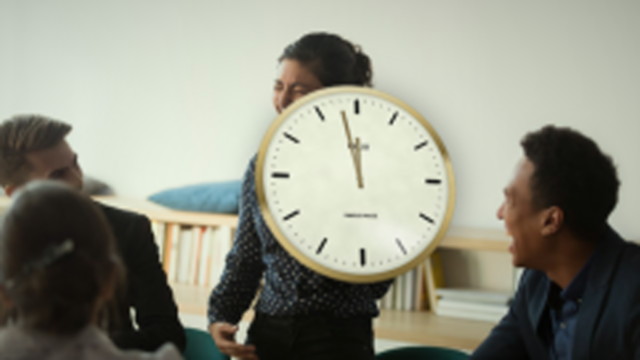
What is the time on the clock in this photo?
11:58
